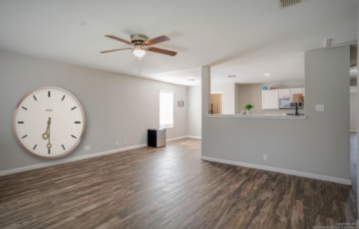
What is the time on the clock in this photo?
6:30
